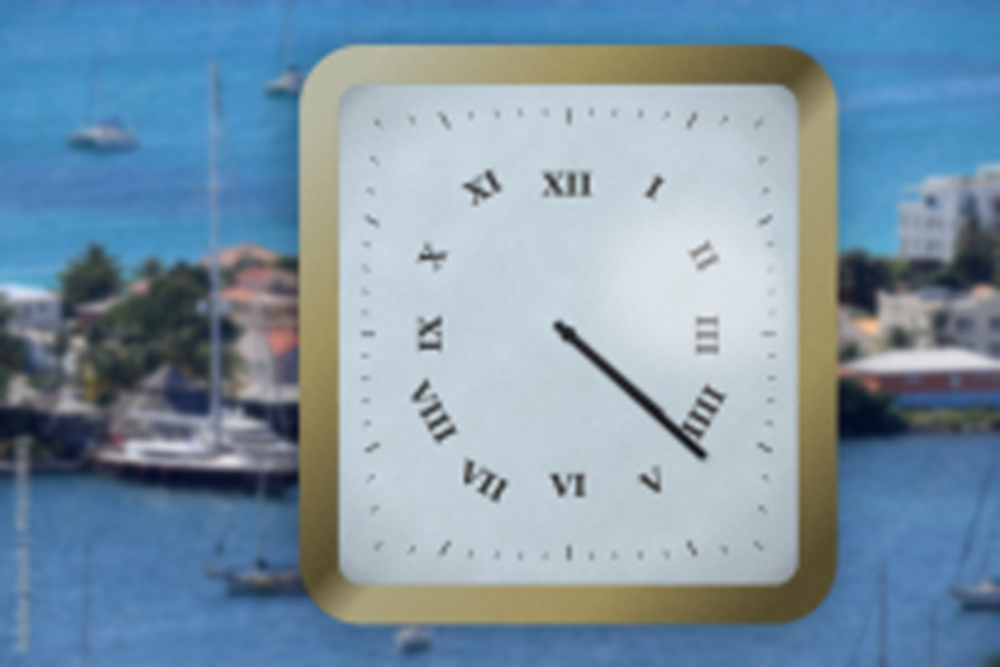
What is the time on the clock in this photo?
4:22
